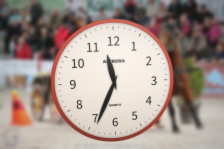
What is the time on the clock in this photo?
11:34
